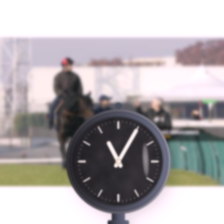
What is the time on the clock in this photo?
11:05
